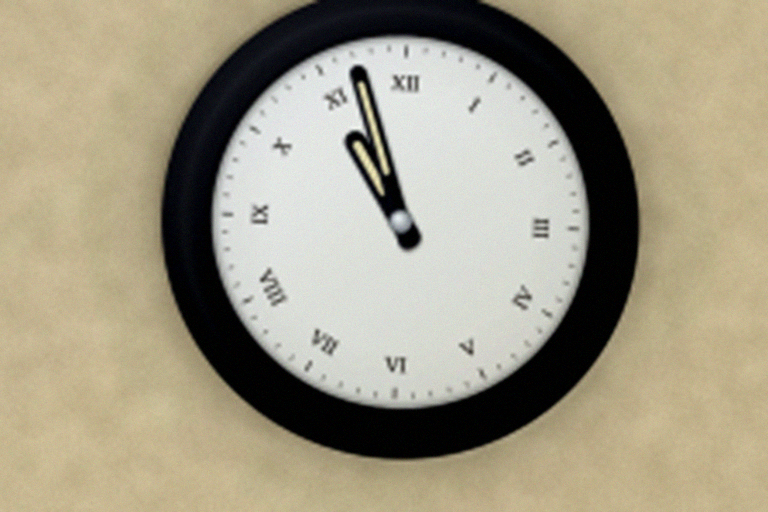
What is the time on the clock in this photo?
10:57
